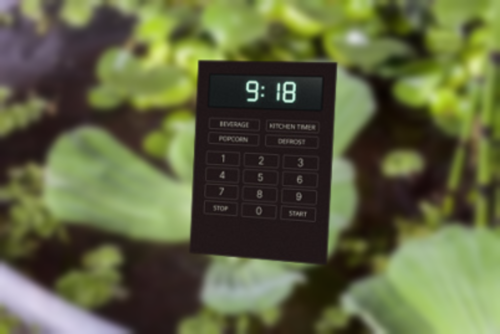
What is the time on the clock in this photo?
9:18
